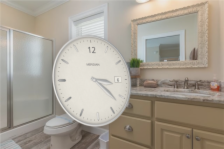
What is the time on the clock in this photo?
3:22
